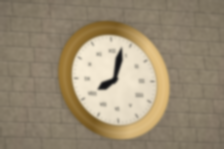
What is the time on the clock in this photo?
8:03
